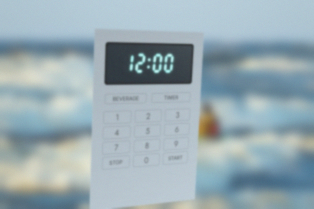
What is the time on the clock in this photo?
12:00
